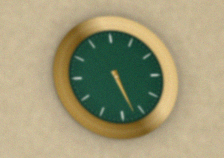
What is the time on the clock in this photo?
5:27
